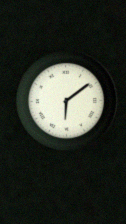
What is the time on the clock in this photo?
6:09
